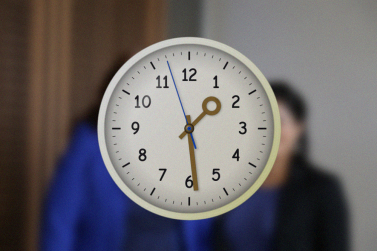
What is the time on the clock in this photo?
1:28:57
